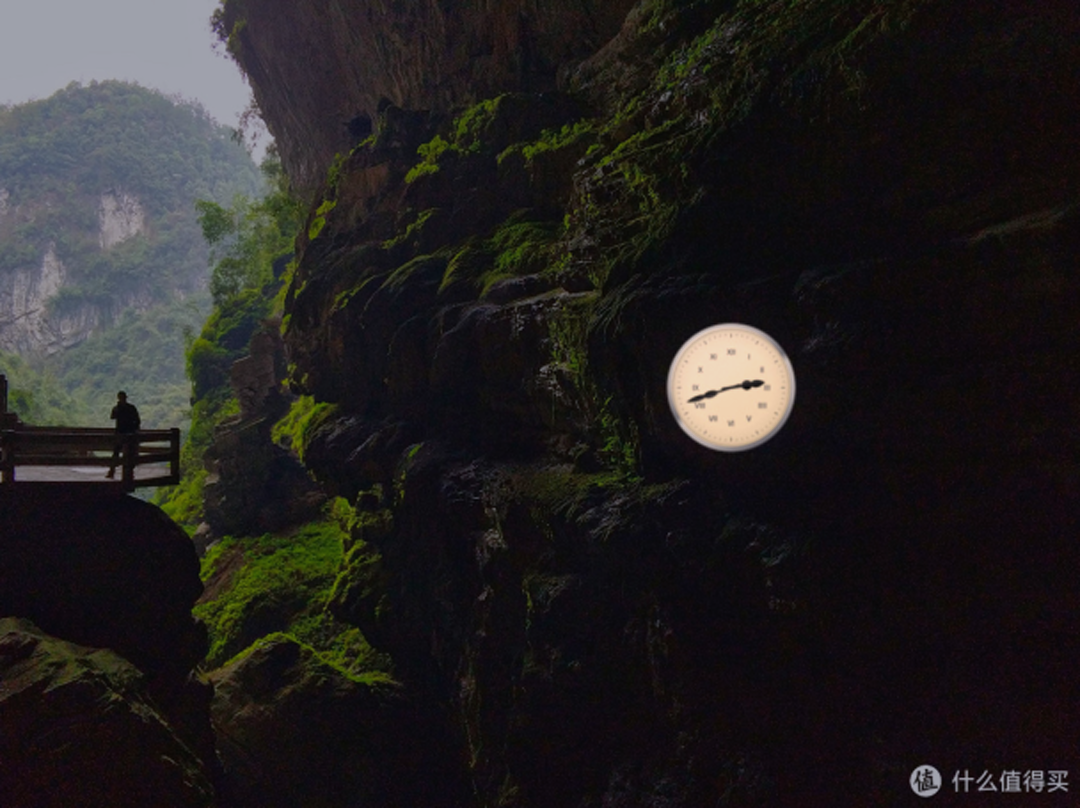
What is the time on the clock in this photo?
2:42
